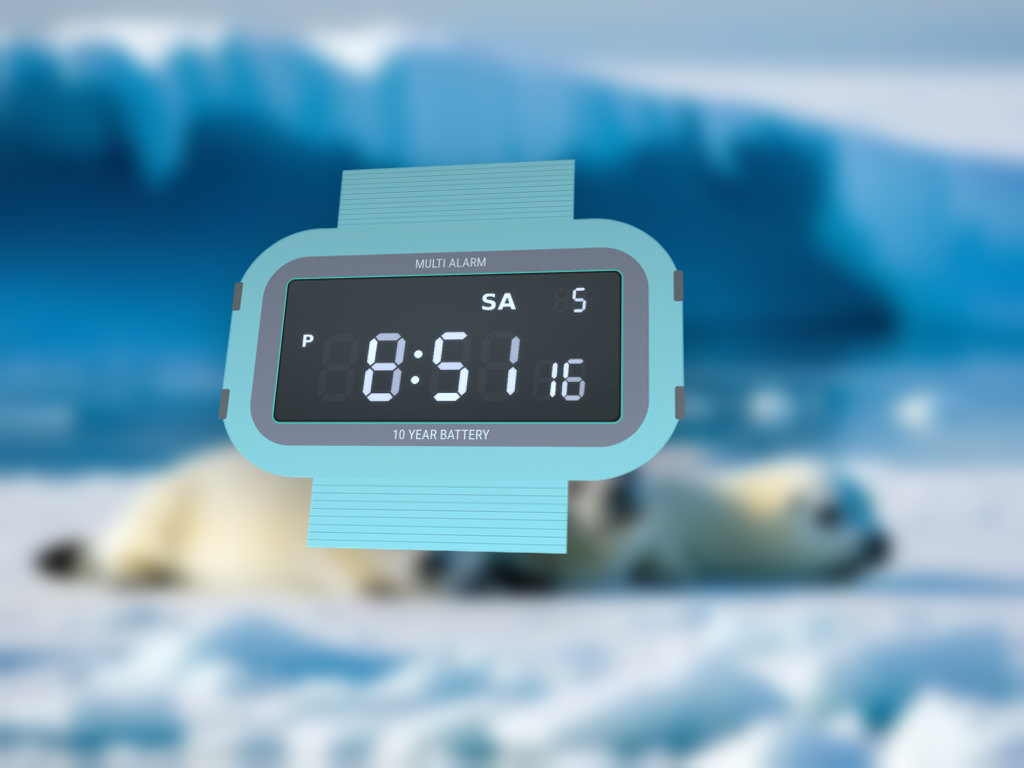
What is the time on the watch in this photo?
8:51:16
